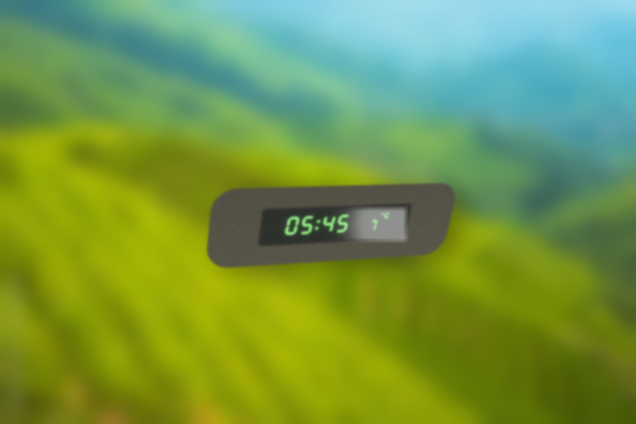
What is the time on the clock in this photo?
5:45
